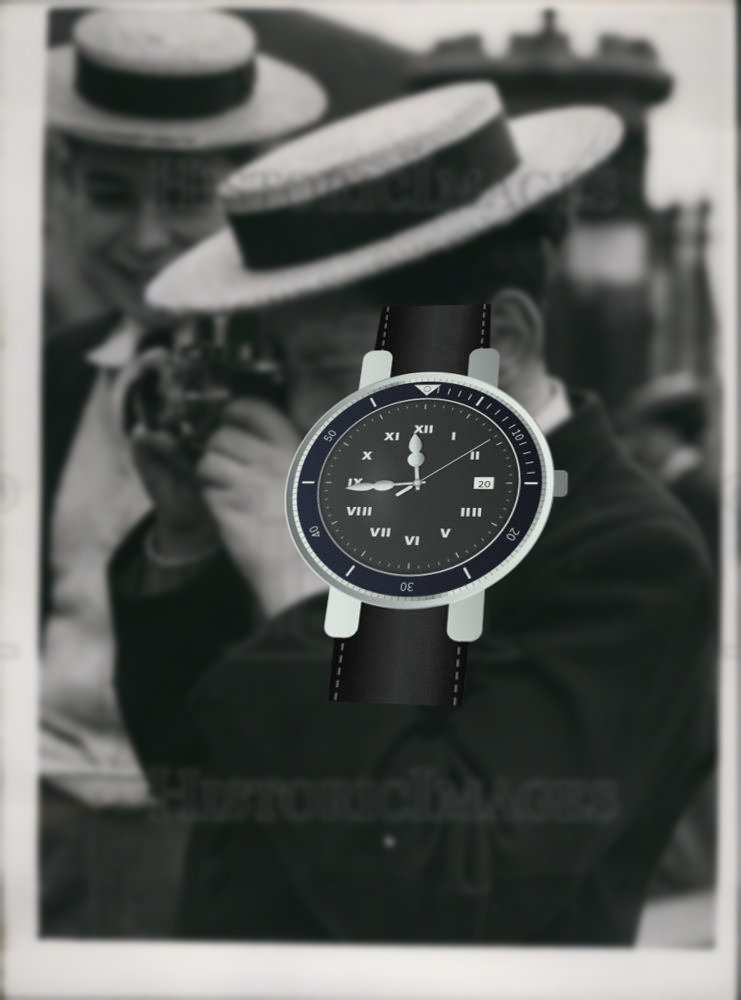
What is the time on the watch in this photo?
11:44:09
